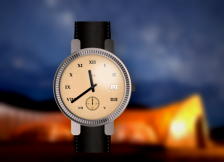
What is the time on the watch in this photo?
11:39
